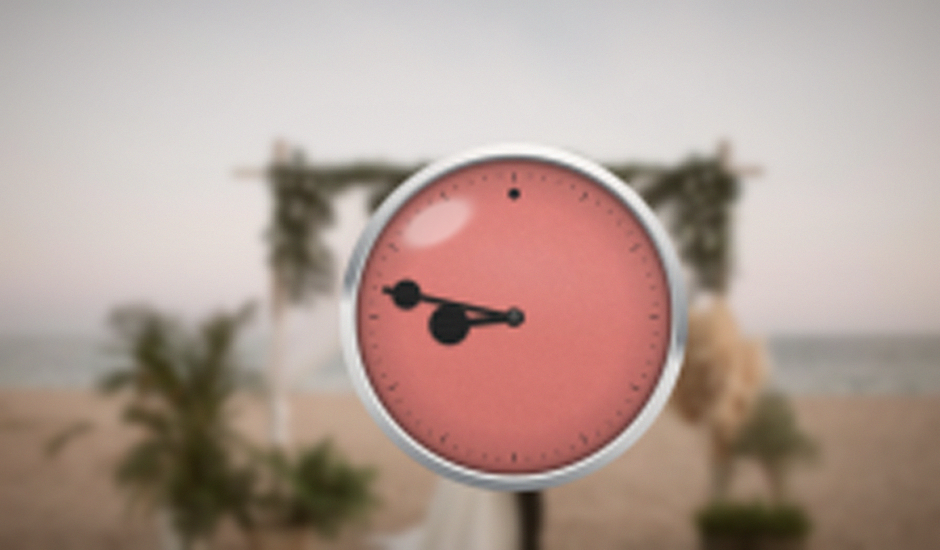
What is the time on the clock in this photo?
8:47
